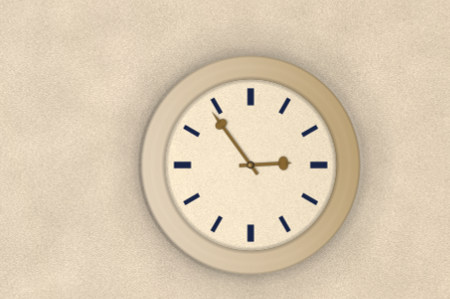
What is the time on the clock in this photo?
2:54
